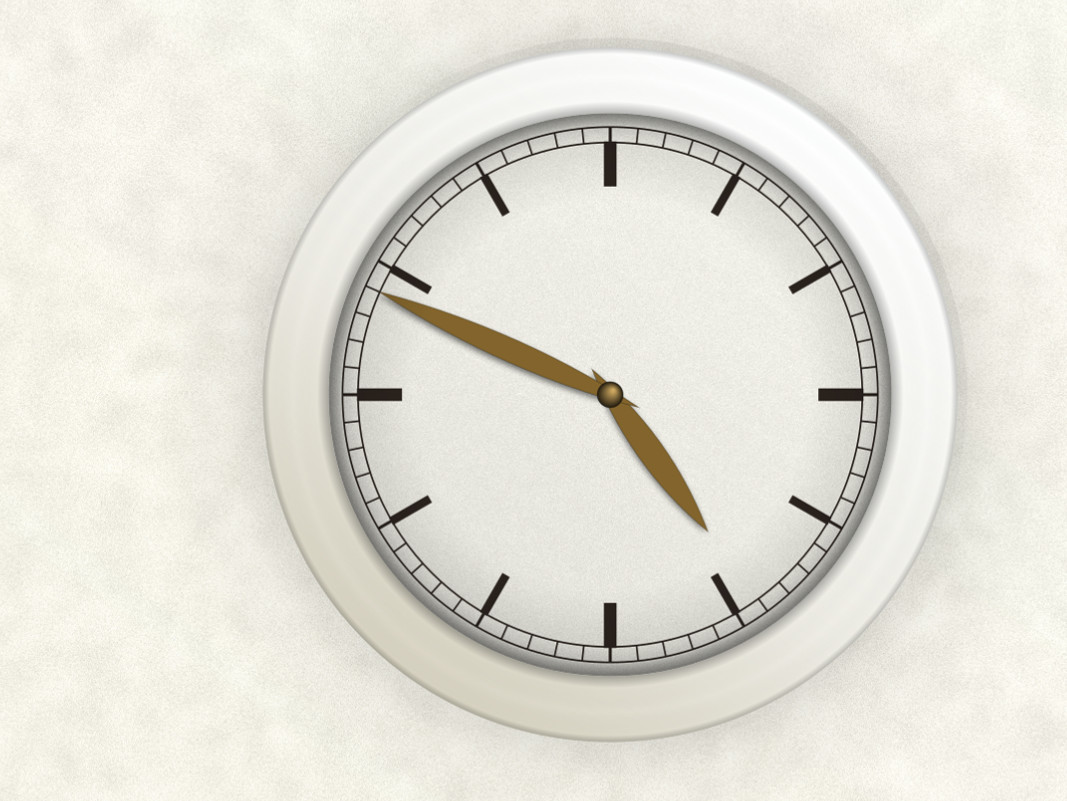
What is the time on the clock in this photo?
4:49
